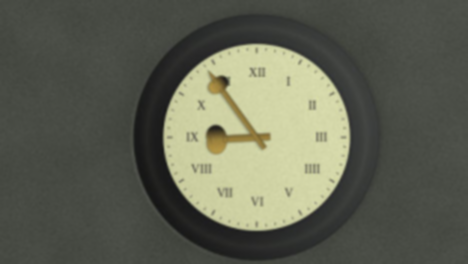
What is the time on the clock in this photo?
8:54
